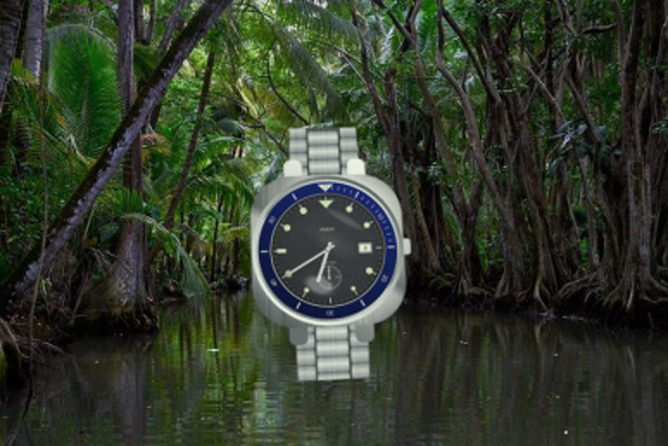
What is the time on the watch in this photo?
6:40
